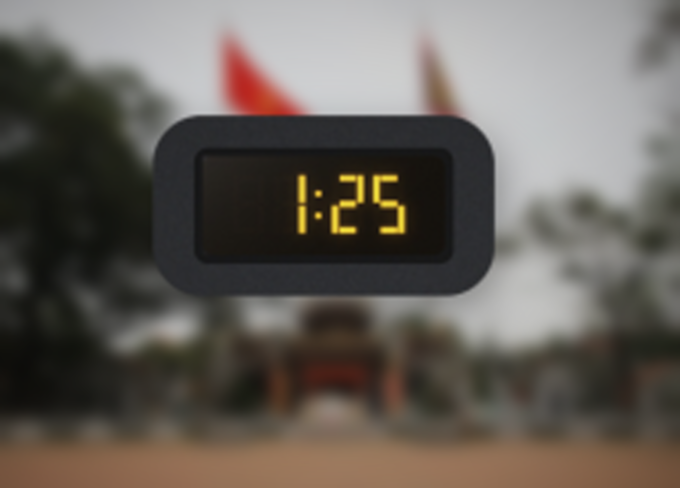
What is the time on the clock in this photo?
1:25
